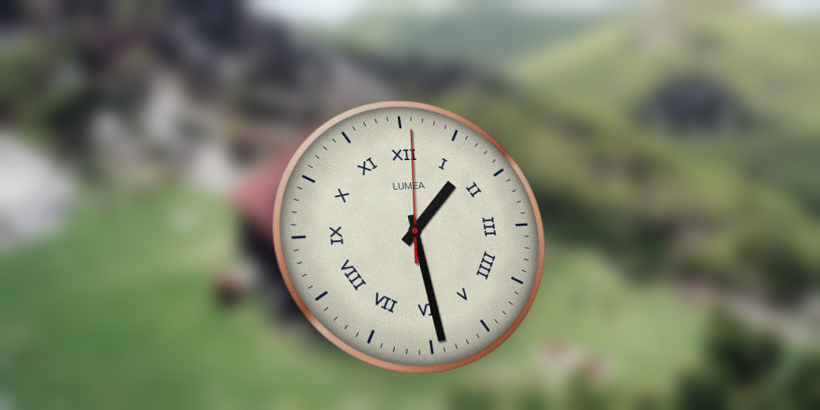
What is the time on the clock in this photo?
1:29:01
